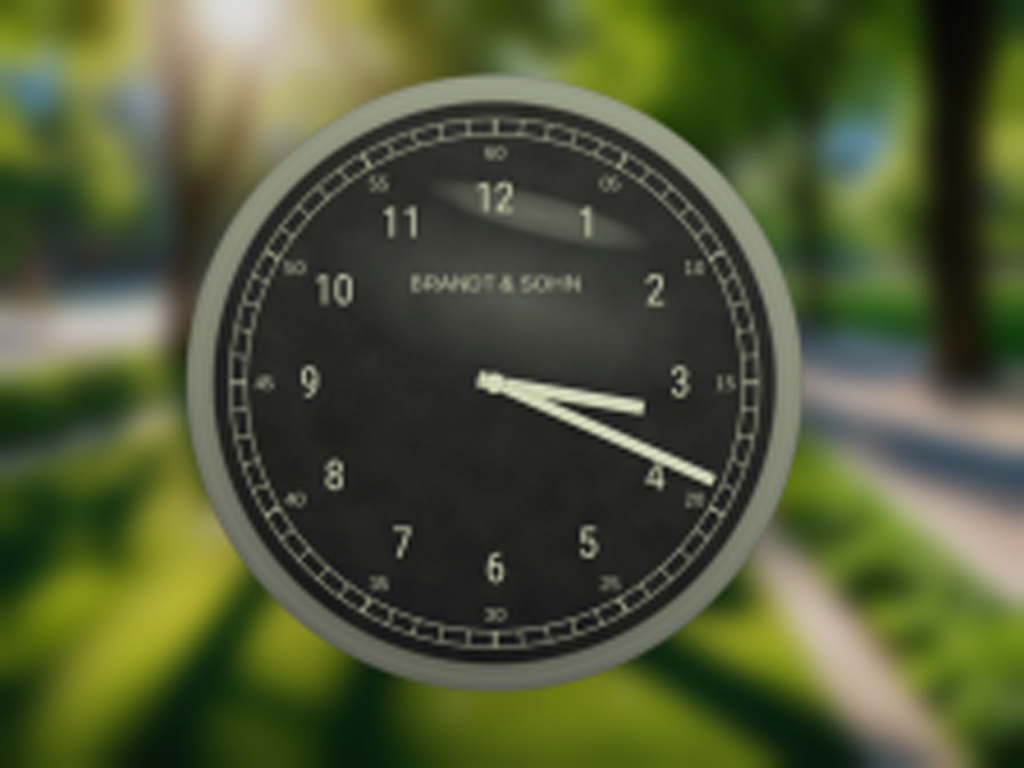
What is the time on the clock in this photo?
3:19
